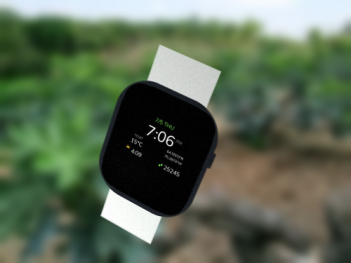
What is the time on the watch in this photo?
7:06
